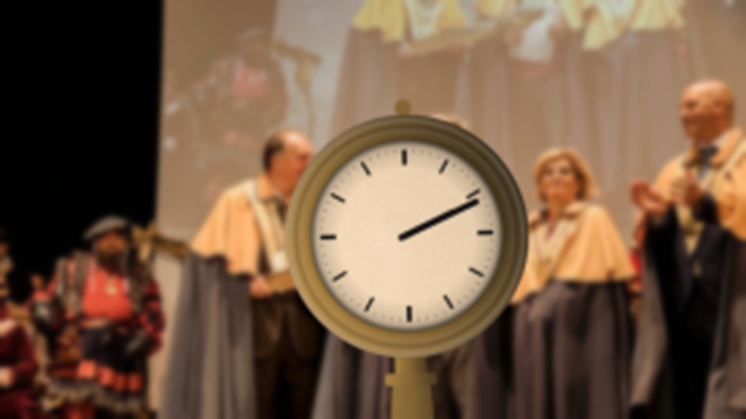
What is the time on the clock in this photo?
2:11
